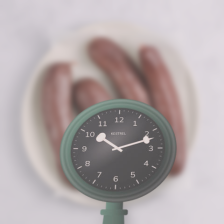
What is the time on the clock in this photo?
10:12
